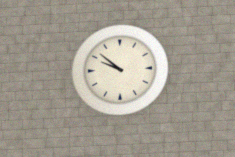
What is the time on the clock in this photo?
9:52
